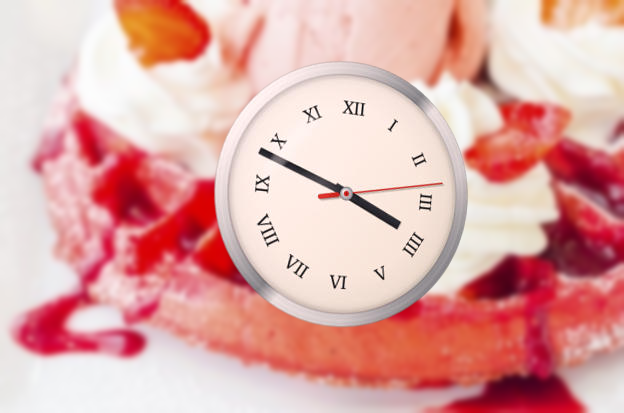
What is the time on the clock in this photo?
3:48:13
